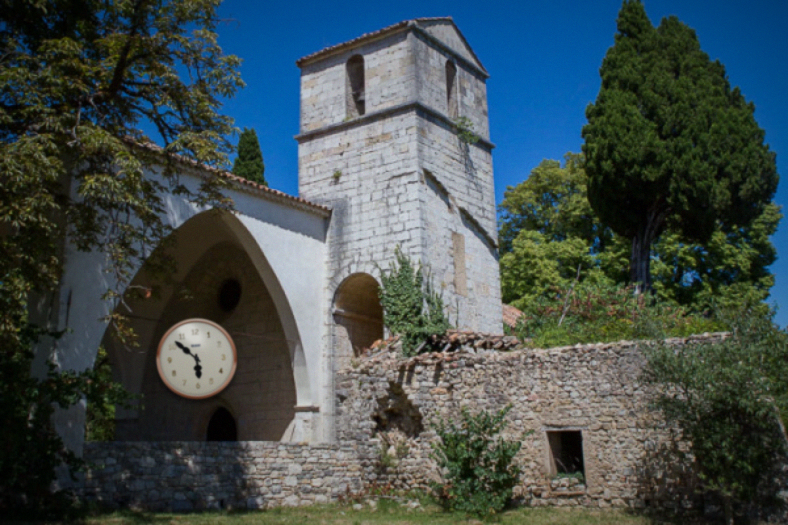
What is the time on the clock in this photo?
5:52
